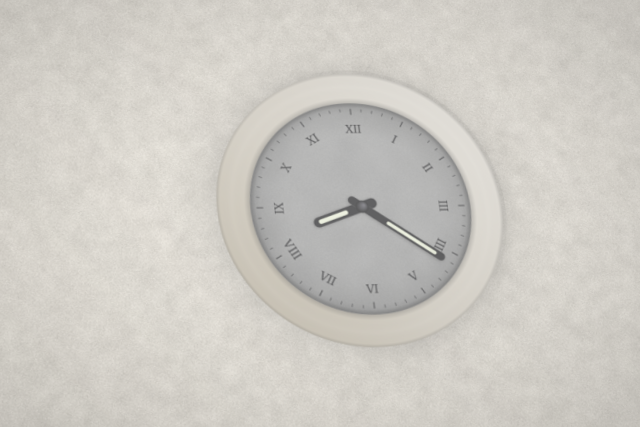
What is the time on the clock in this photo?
8:21
